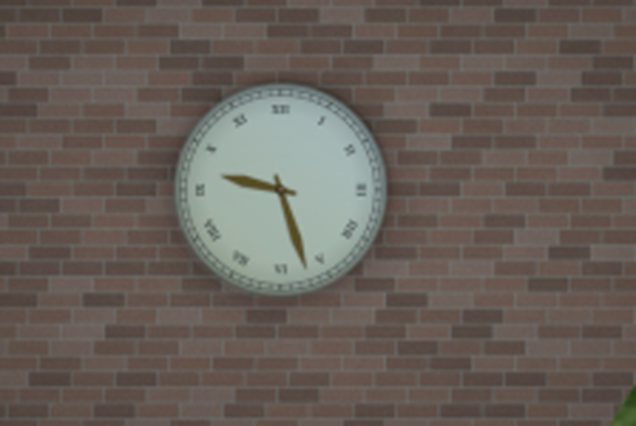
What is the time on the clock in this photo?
9:27
